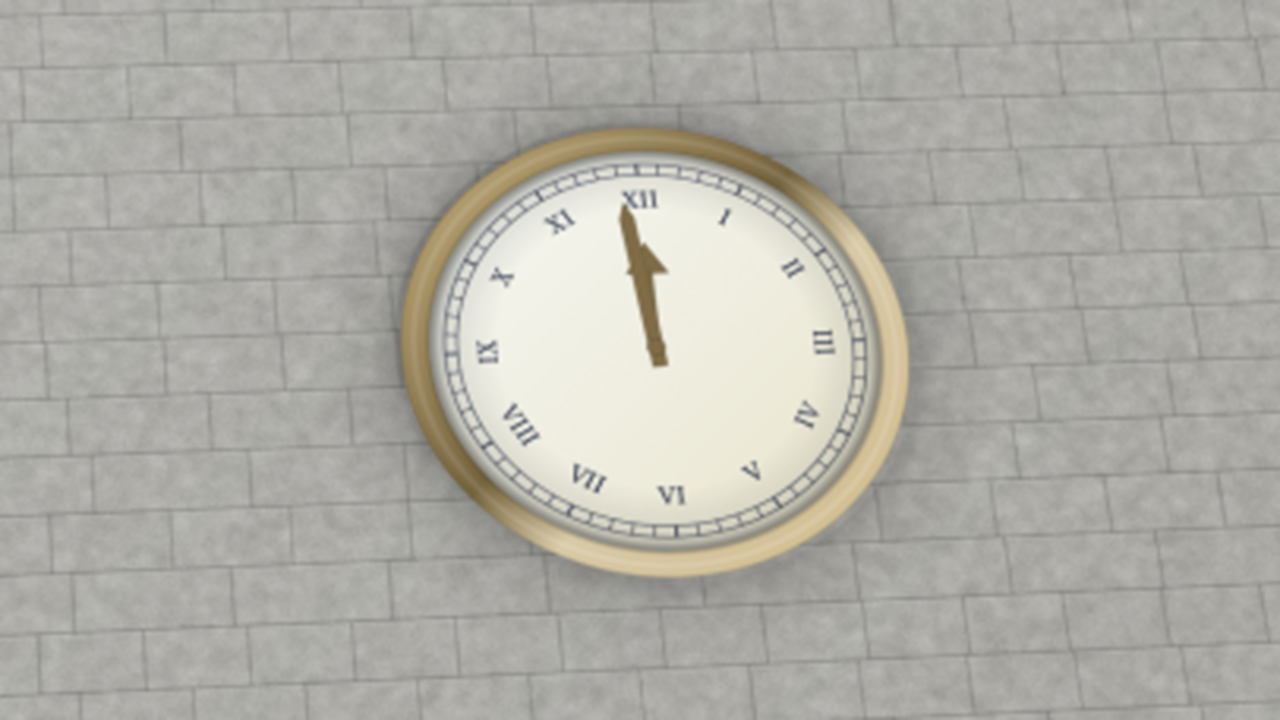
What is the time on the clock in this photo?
11:59
